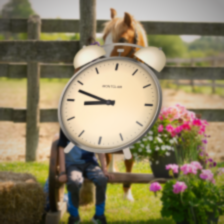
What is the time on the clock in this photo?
8:48
